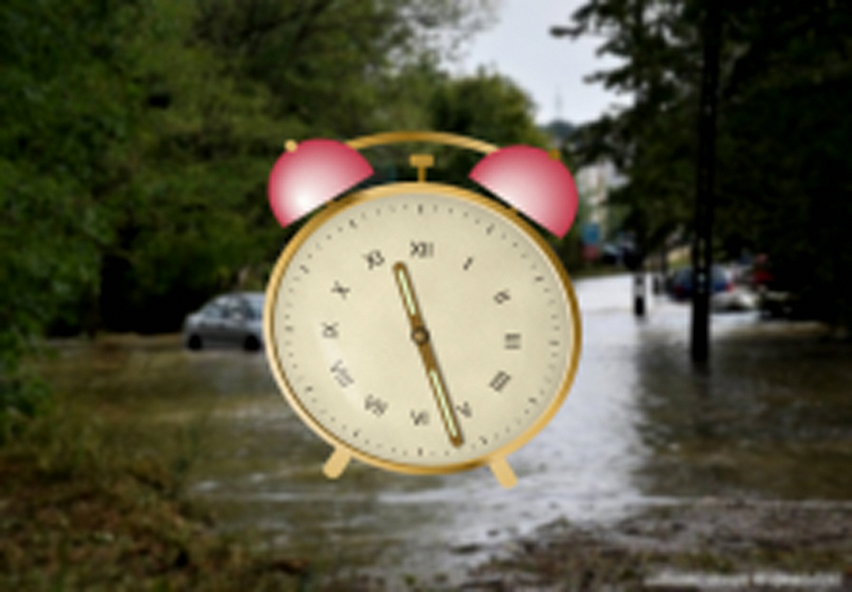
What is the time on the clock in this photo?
11:27
